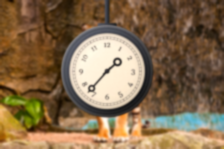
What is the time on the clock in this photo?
1:37
